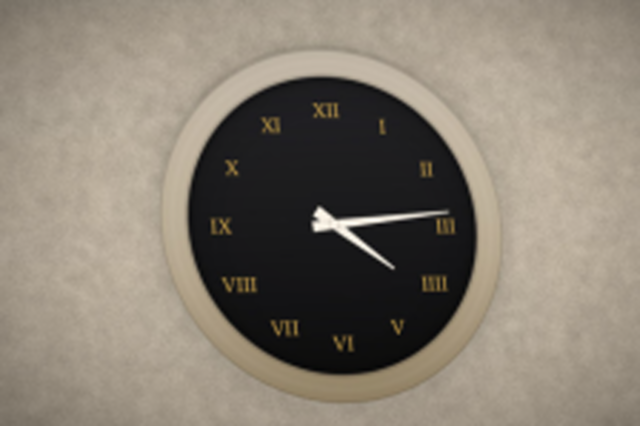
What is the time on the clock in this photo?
4:14
